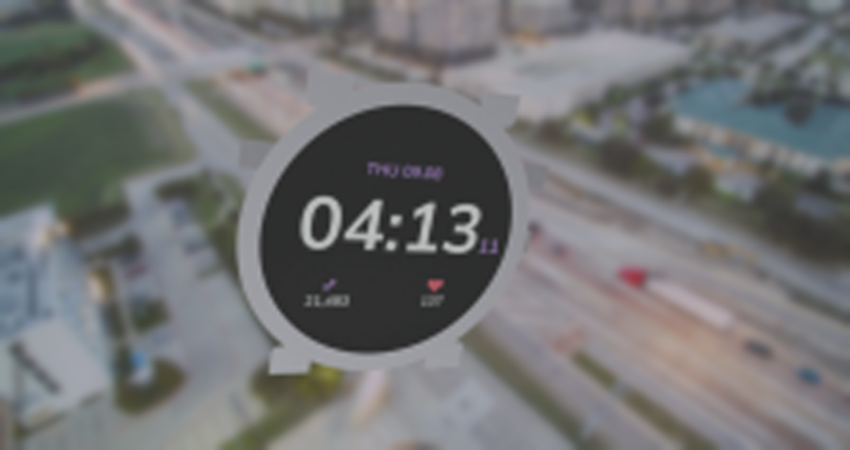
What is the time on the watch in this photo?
4:13
